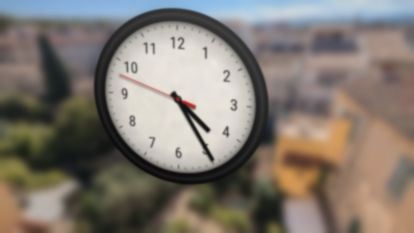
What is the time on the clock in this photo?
4:24:48
